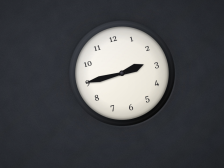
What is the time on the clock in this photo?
2:45
